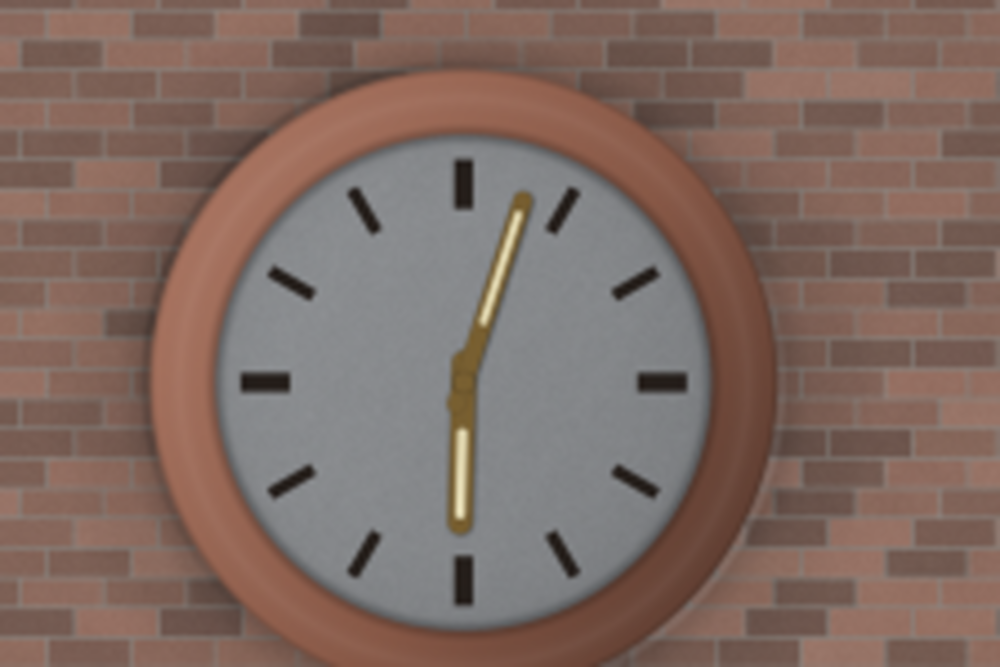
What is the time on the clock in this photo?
6:03
